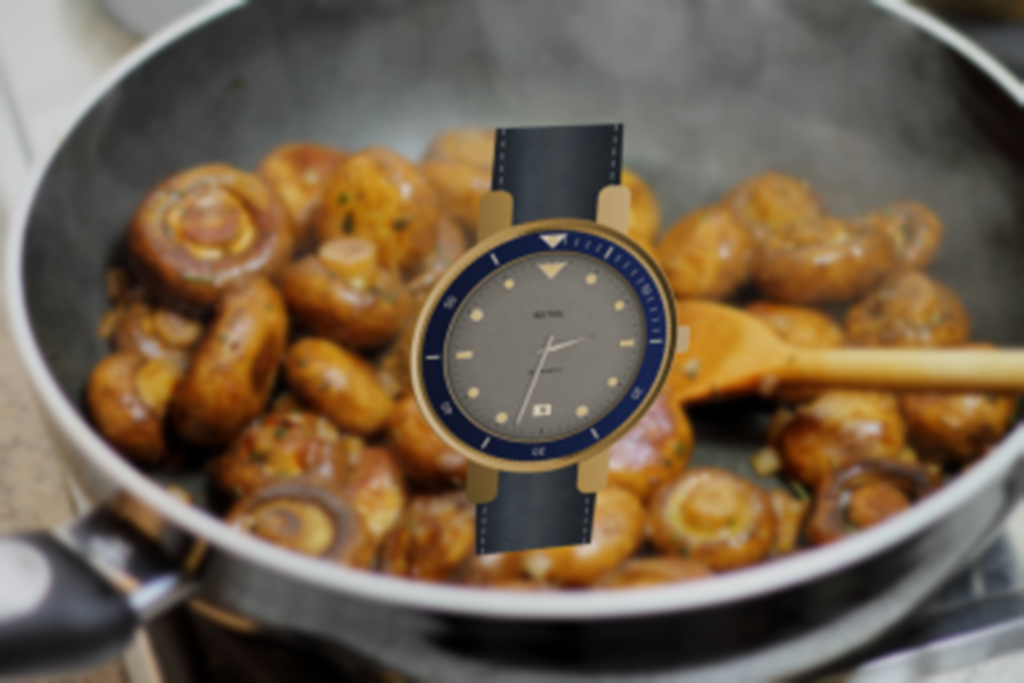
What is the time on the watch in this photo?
2:33
